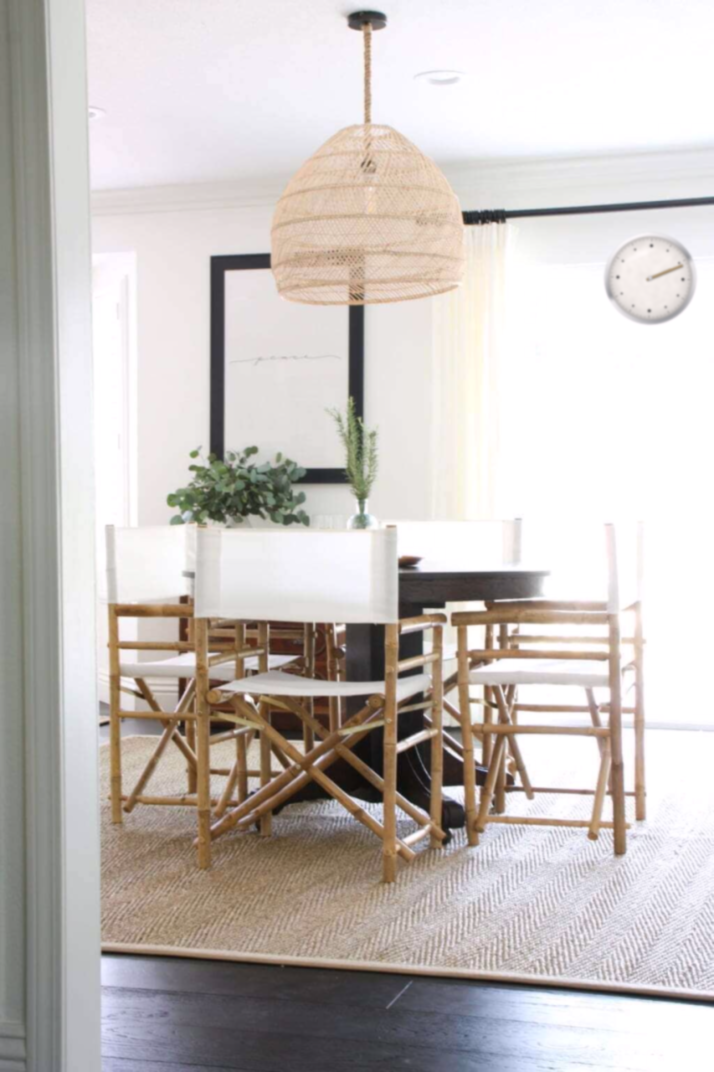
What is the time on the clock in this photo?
2:11
